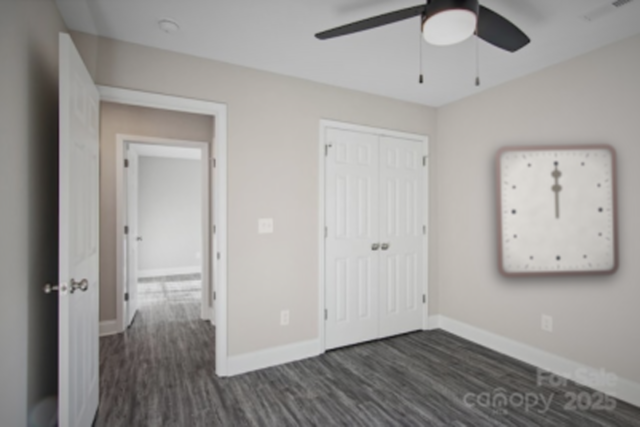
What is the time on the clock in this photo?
12:00
